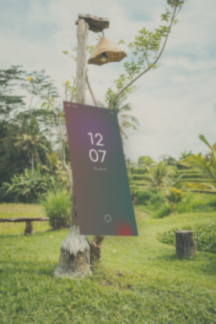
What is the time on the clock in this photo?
12:07
